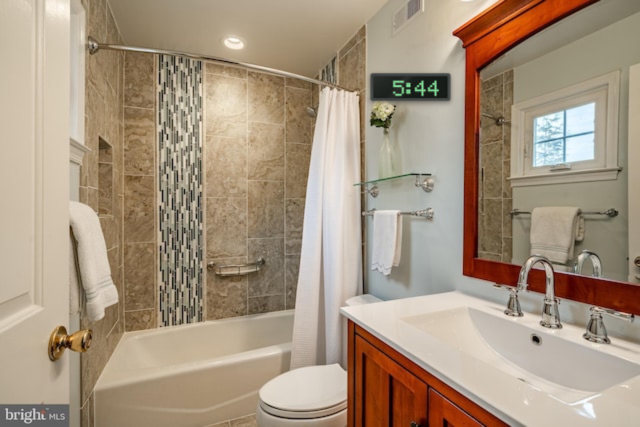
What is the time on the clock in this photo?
5:44
